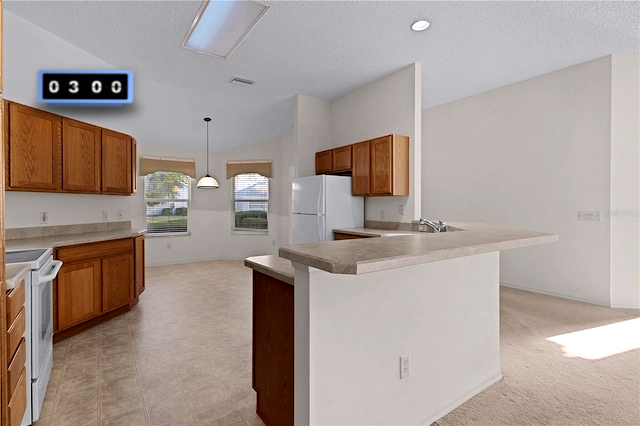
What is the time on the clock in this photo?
3:00
